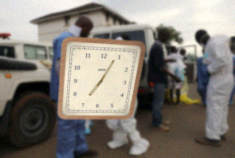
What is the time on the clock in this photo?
7:04
